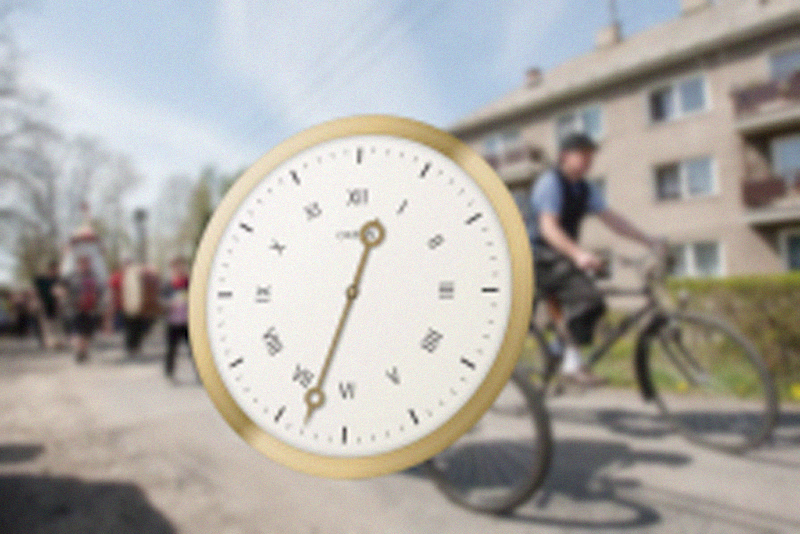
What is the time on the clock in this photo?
12:33
